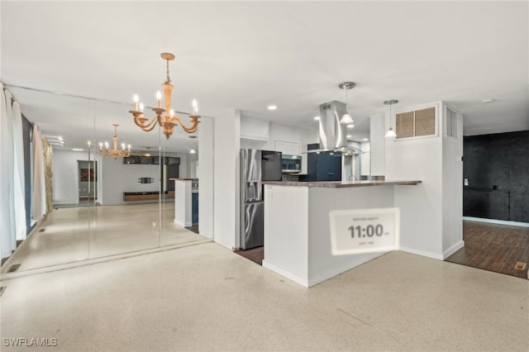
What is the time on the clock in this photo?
11:00
